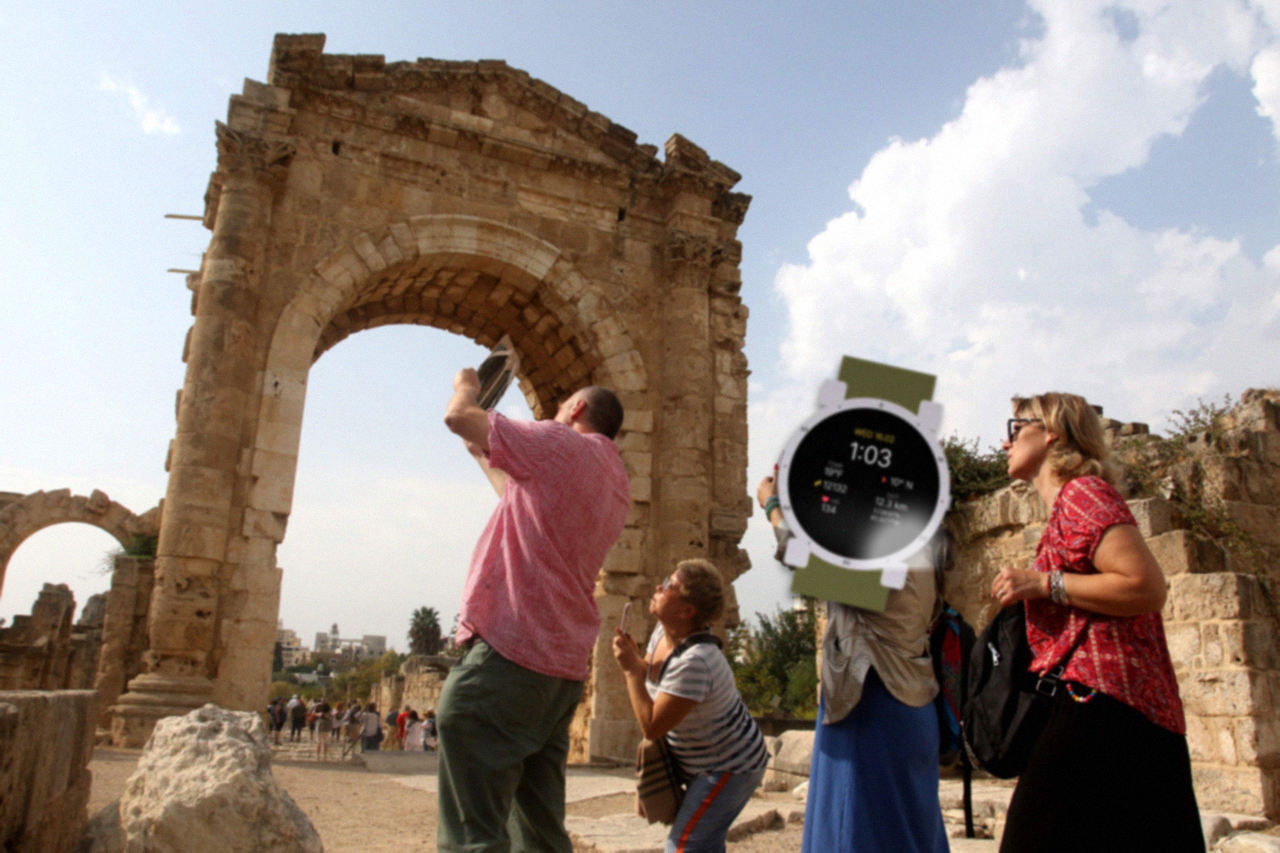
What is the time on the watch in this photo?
1:03
